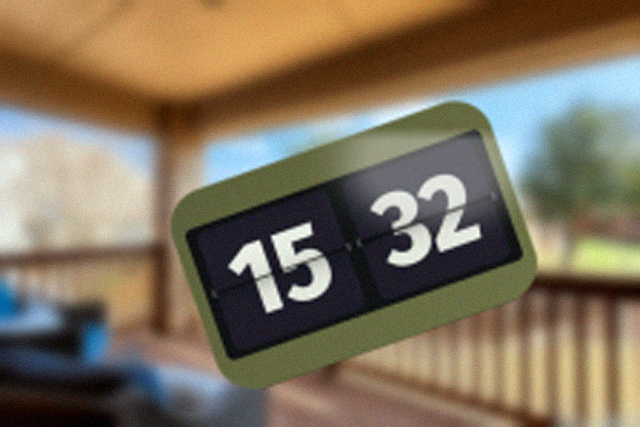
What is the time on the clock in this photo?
15:32
